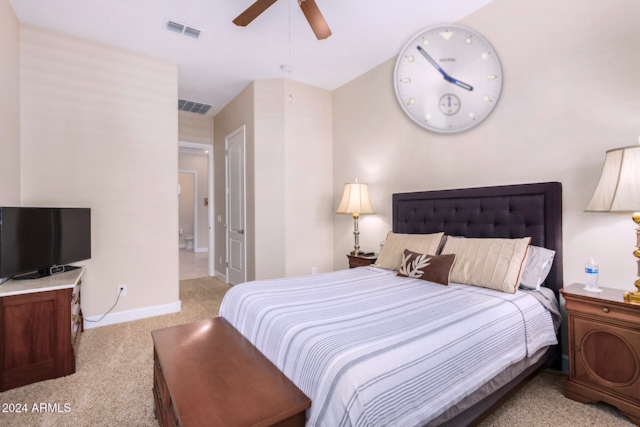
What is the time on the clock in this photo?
3:53
